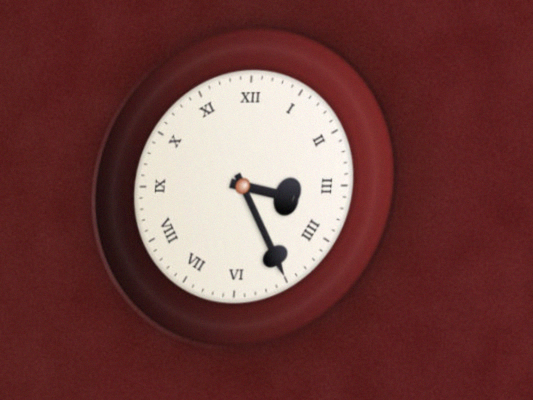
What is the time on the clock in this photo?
3:25
